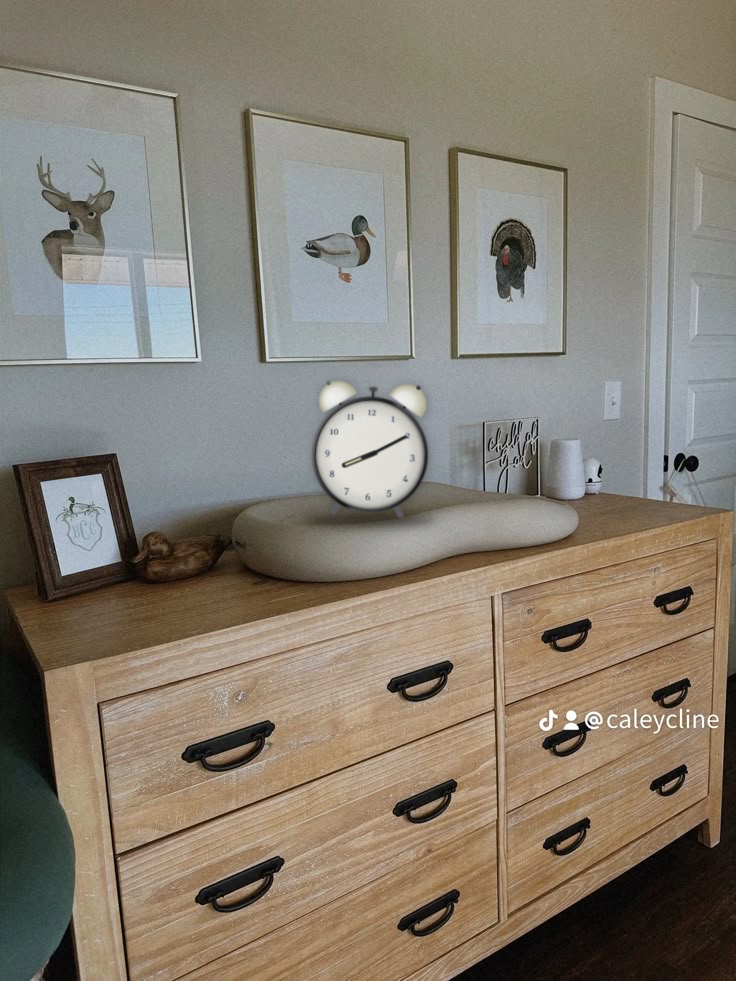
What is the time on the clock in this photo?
8:10
